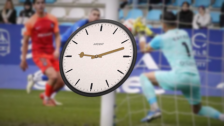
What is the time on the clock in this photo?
9:12
